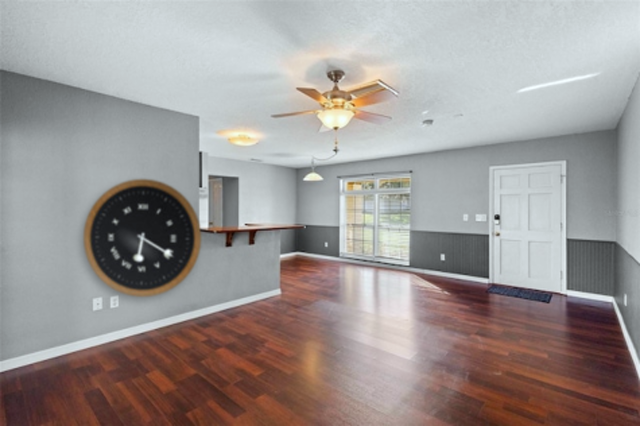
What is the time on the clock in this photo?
6:20
